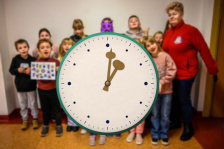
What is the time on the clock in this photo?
1:01
